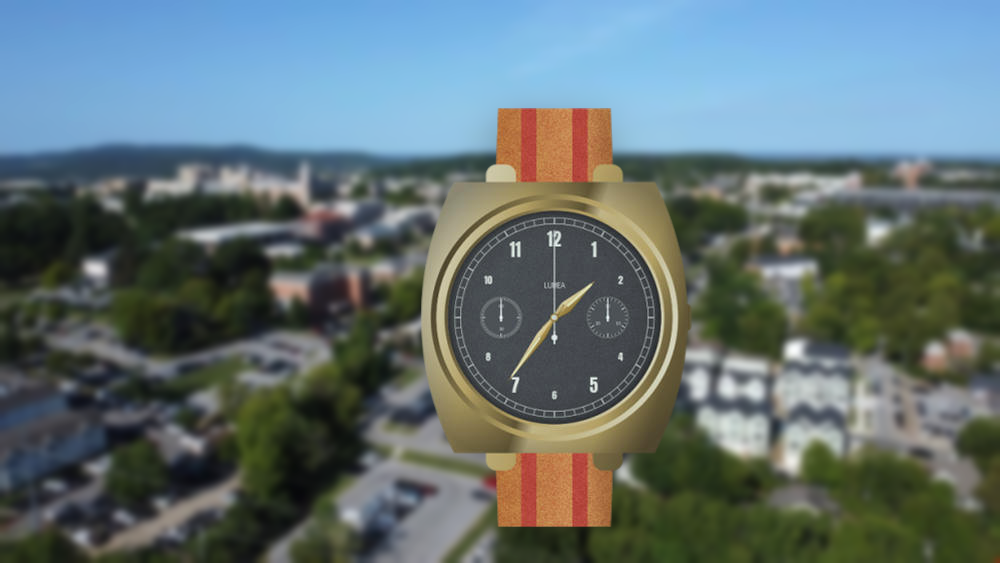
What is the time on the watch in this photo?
1:36
